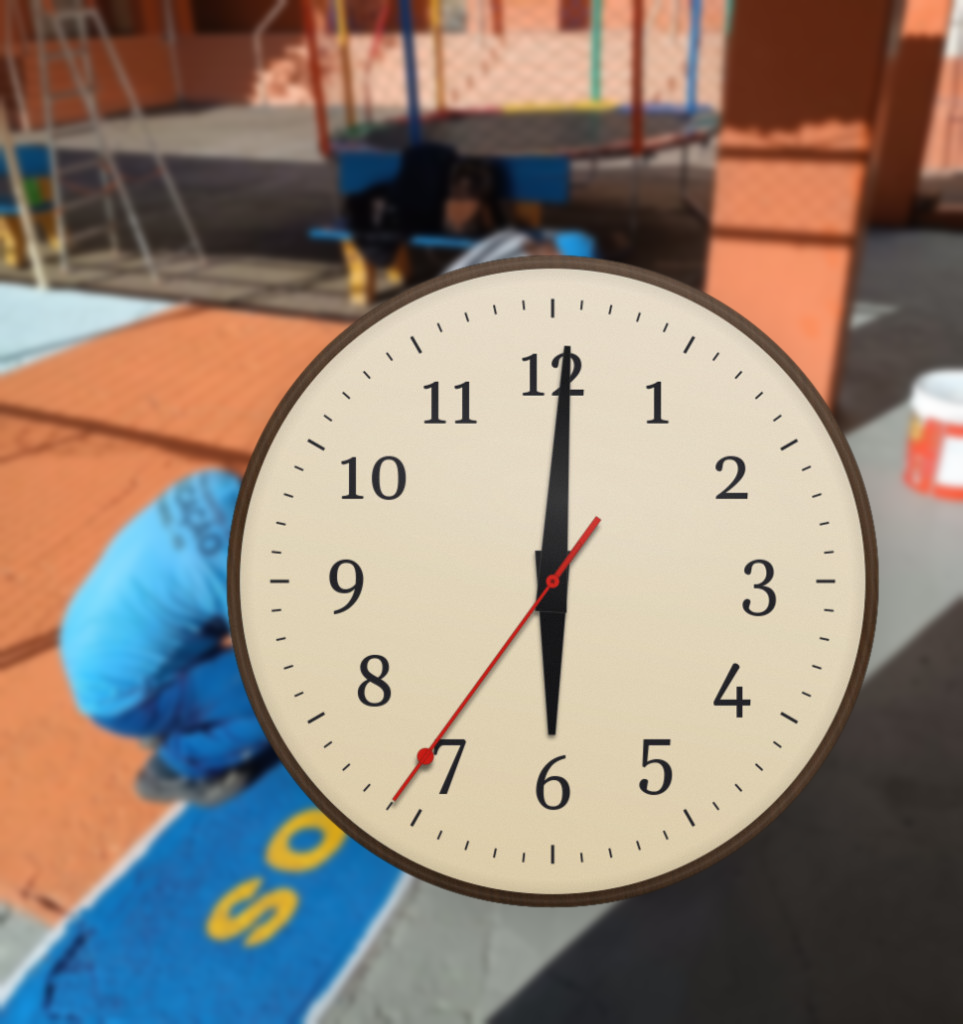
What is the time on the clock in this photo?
6:00:36
